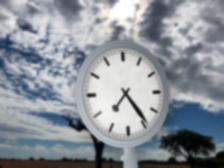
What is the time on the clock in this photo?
7:24
